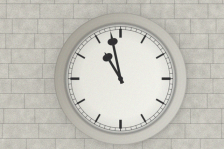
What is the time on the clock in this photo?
10:58
